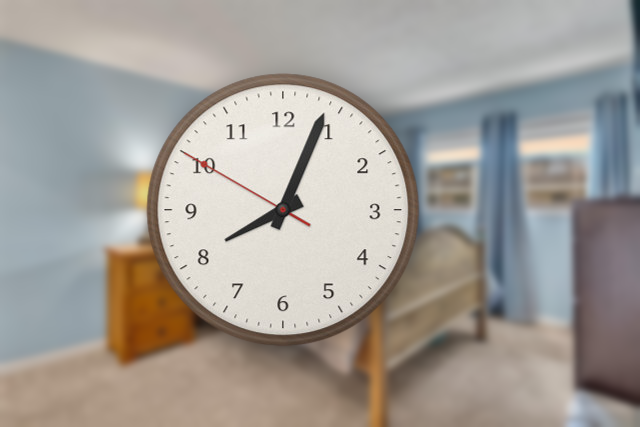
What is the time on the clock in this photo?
8:03:50
